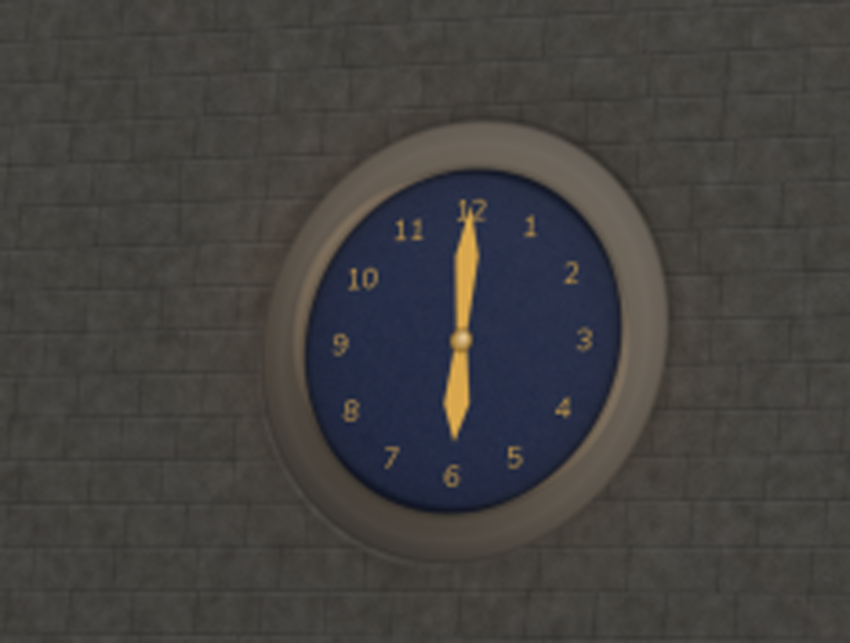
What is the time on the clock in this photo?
6:00
